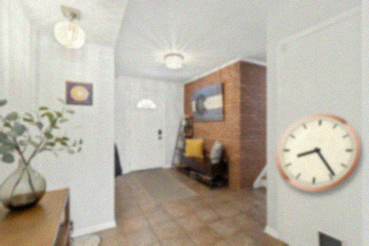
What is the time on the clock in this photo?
8:24
